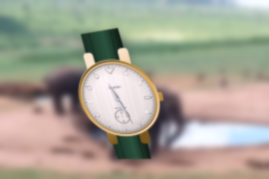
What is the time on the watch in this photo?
11:27
